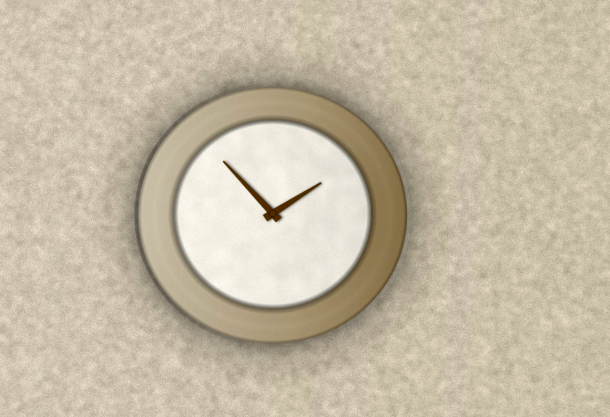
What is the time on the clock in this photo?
1:53
